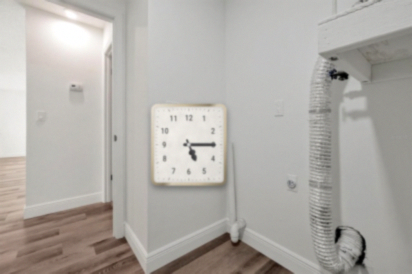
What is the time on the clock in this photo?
5:15
